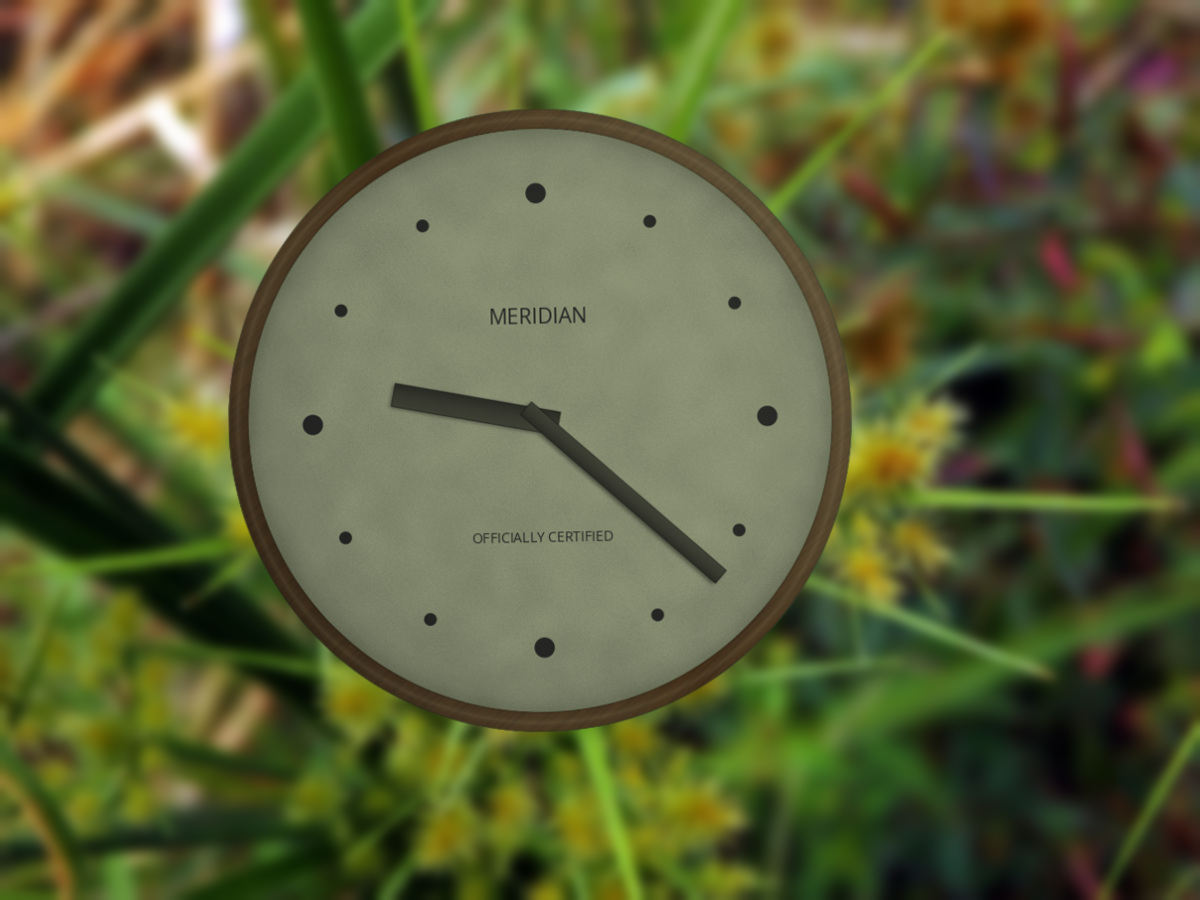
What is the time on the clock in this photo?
9:22
